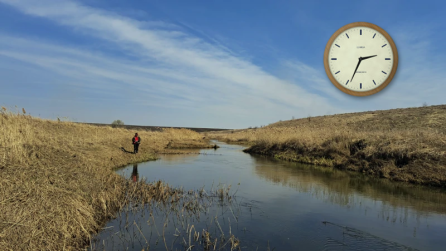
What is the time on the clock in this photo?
2:34
